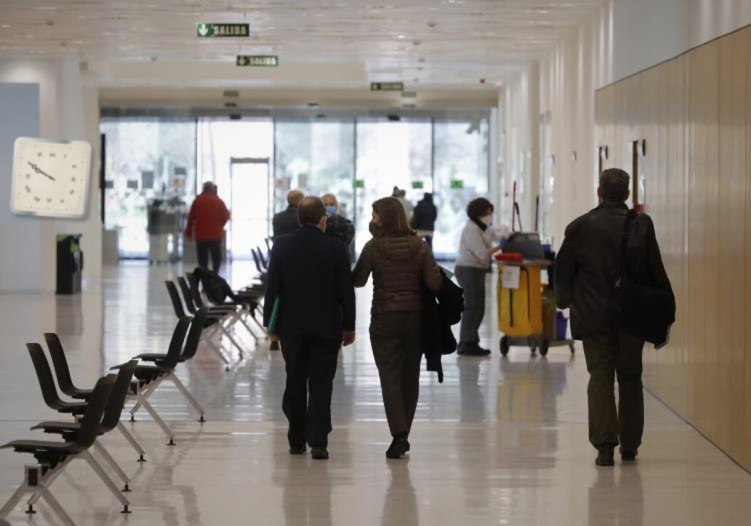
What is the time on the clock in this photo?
9:50
